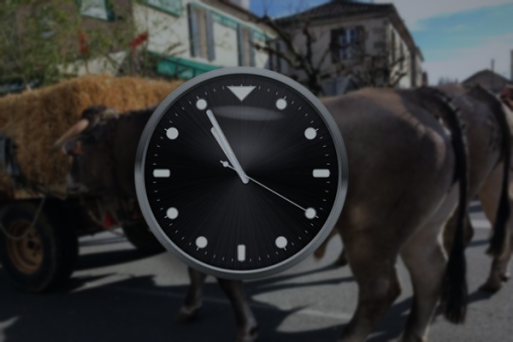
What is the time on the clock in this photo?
10:55:20
